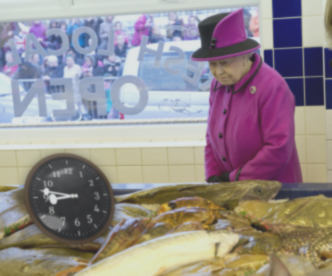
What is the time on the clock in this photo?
8:47
